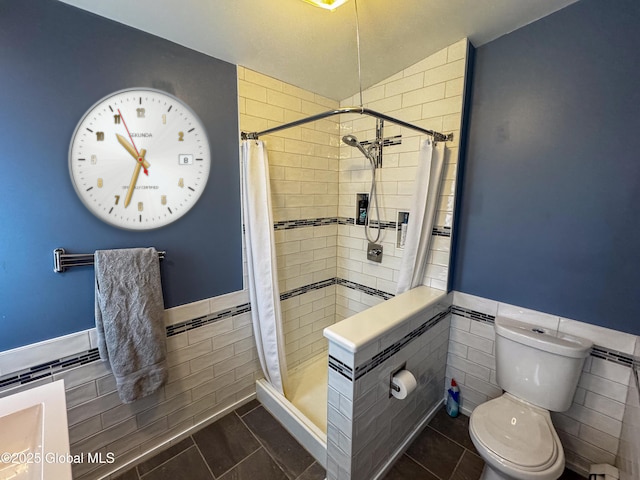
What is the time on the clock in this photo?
10:32:56
